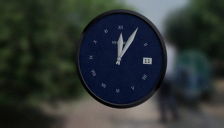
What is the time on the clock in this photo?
12:05
